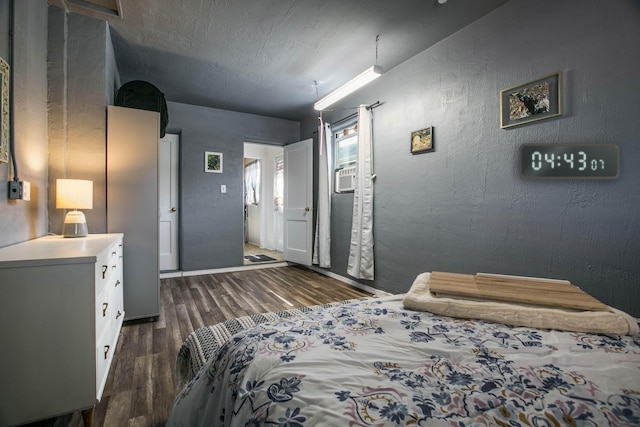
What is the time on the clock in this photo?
4:43:07
